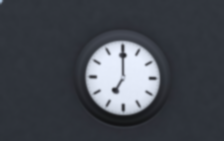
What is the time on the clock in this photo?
7:00
